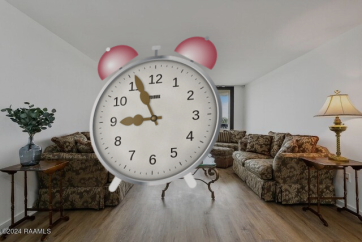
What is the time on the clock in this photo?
8:56
